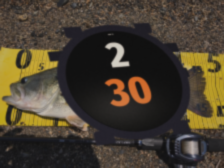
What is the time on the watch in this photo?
2:30
